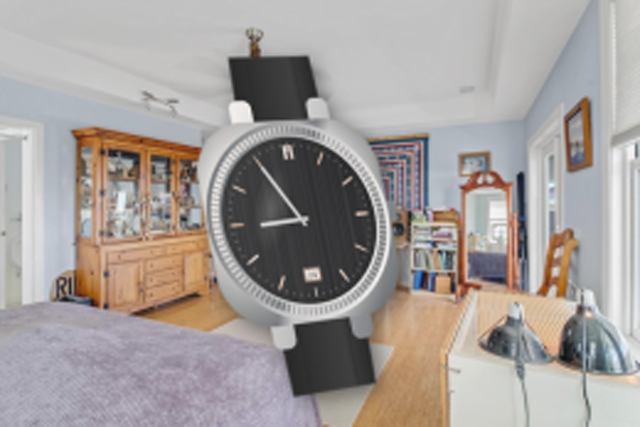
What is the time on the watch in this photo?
8:55
